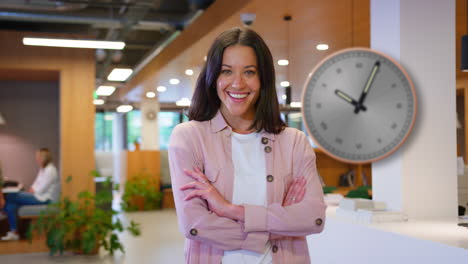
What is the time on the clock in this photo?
10:04
